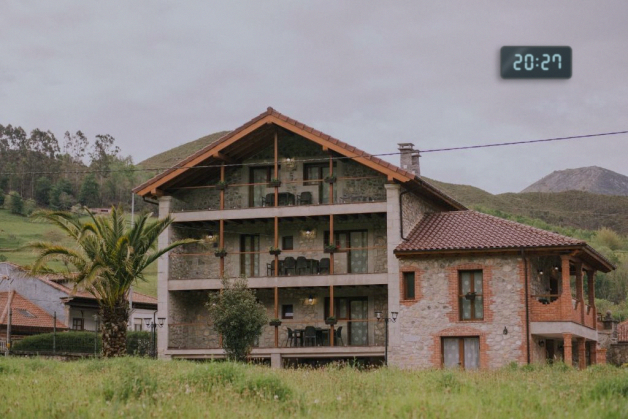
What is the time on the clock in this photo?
20:27
